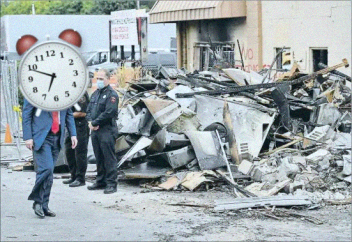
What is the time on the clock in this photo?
6:49
